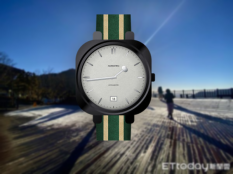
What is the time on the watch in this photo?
1:44
